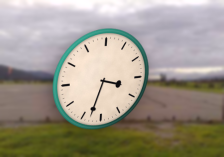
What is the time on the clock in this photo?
3:33
